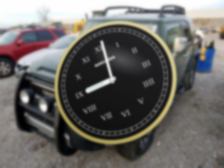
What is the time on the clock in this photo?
9:01
